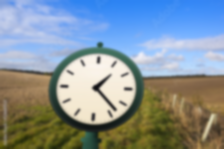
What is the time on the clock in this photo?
1:23
